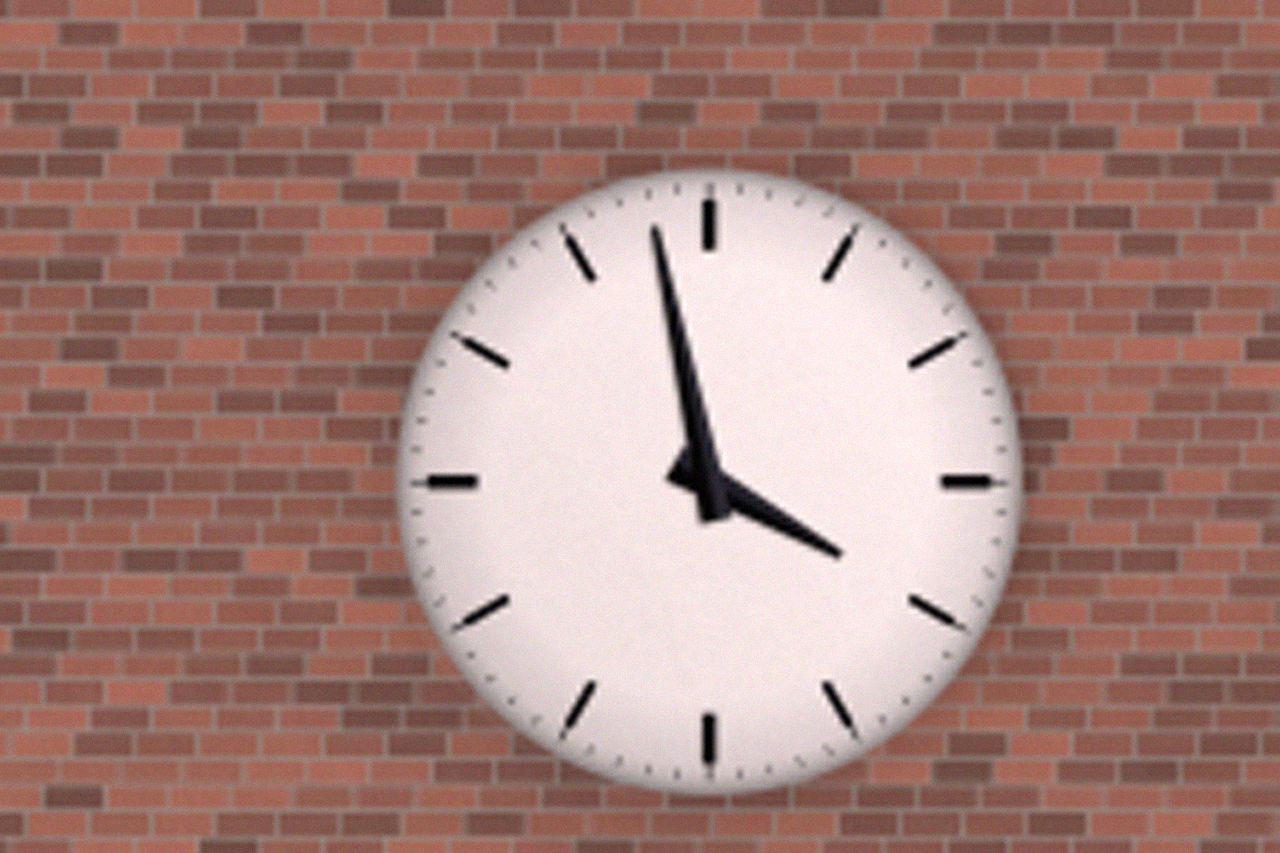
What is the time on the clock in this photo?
3:58
